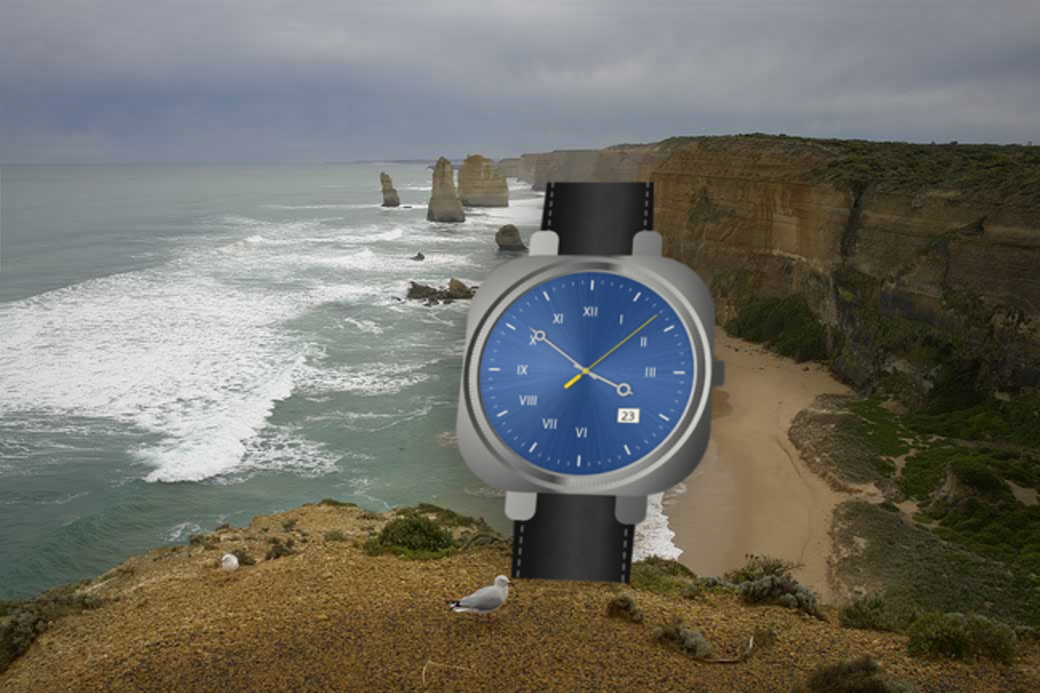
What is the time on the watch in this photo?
3:51:08
